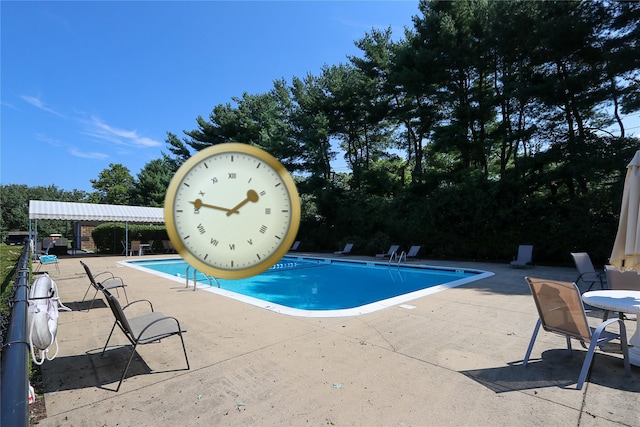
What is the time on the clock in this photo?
1:47
